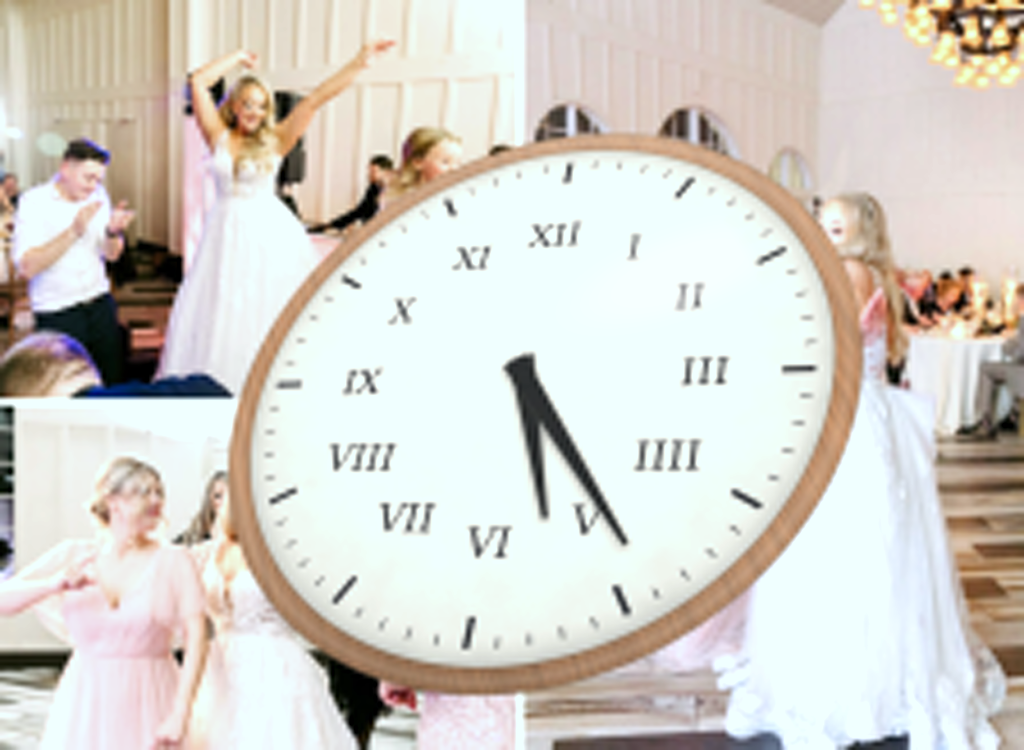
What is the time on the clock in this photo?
5:24
